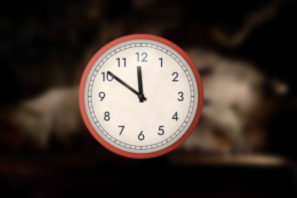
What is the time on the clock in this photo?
11:51
